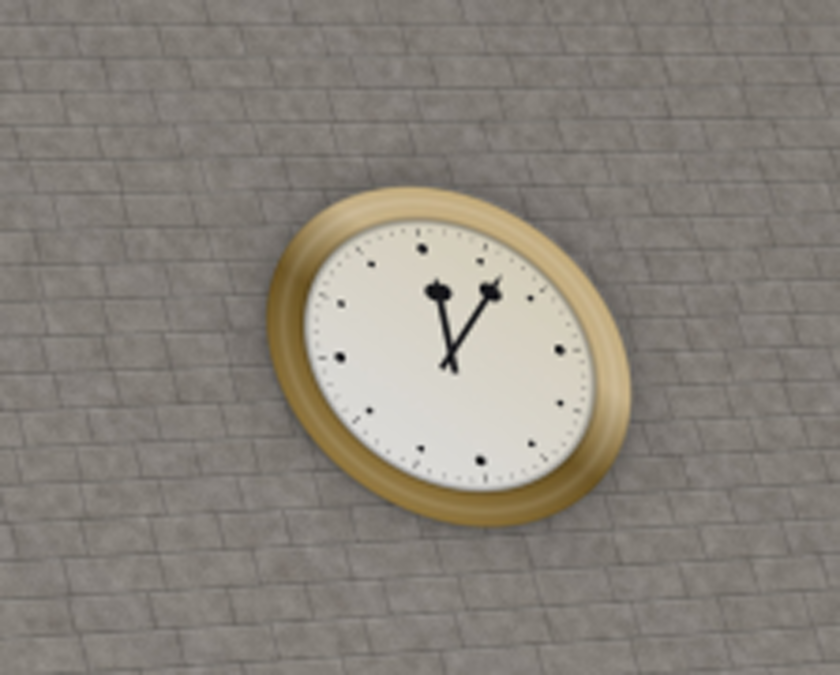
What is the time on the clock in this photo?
12:07
